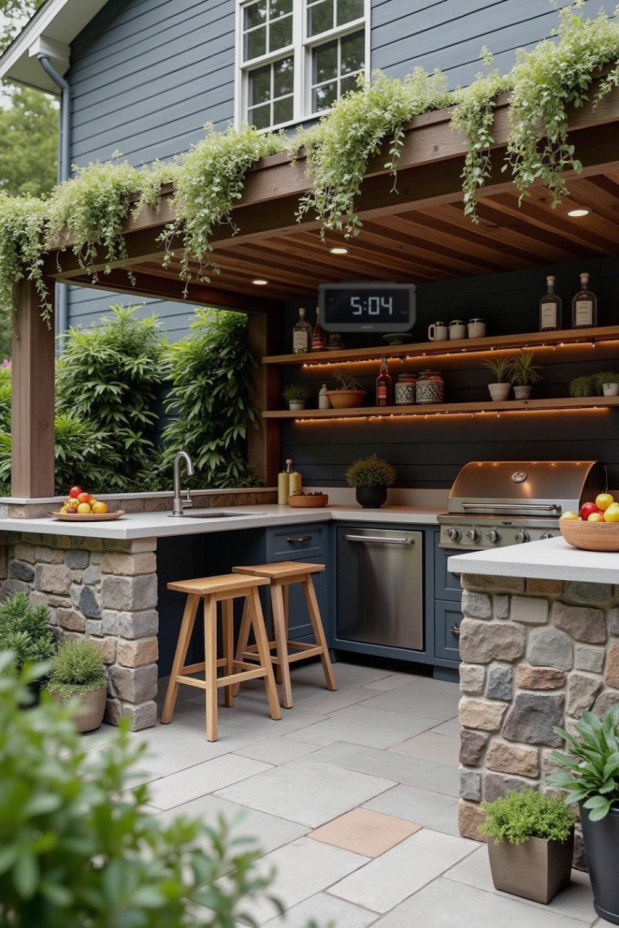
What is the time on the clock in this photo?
5:04
